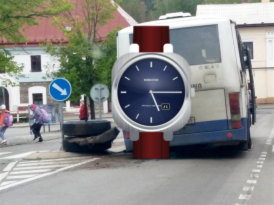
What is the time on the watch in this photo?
5:15
